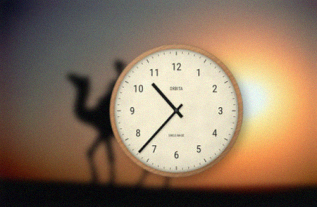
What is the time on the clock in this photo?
10:37
